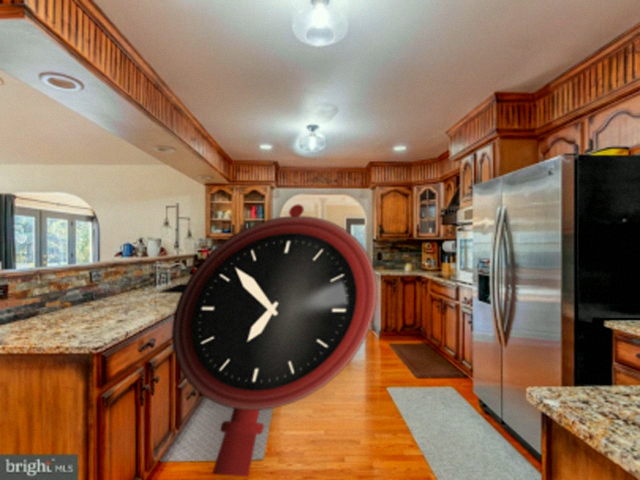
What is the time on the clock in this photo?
6:52
